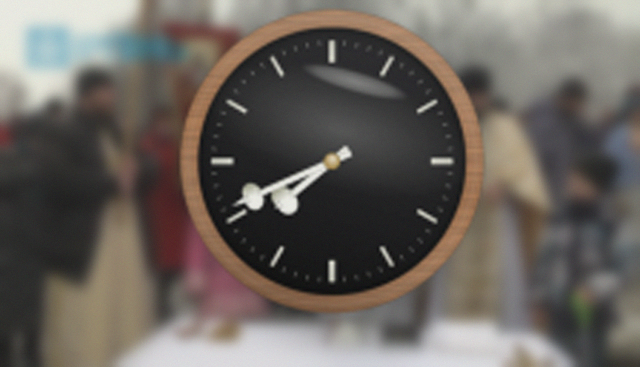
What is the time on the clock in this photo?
7:41
